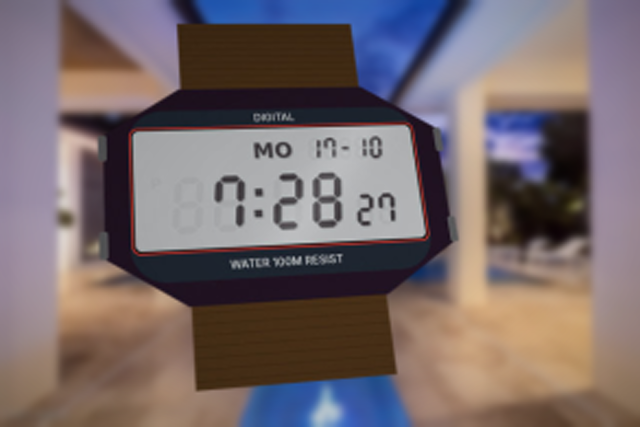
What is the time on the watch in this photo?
7:28:27
